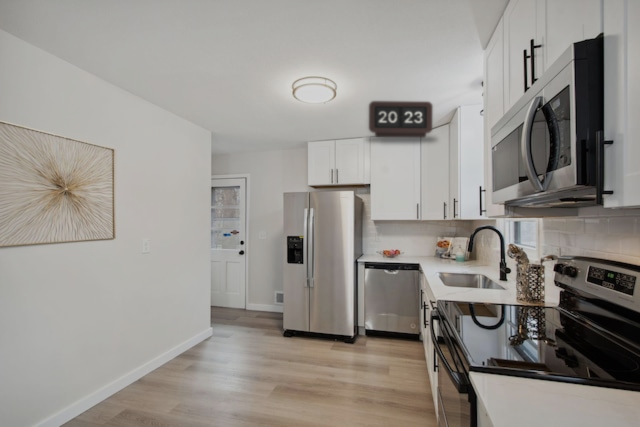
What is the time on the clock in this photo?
20:23
